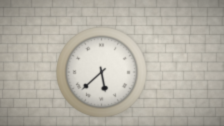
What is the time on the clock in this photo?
5:38
